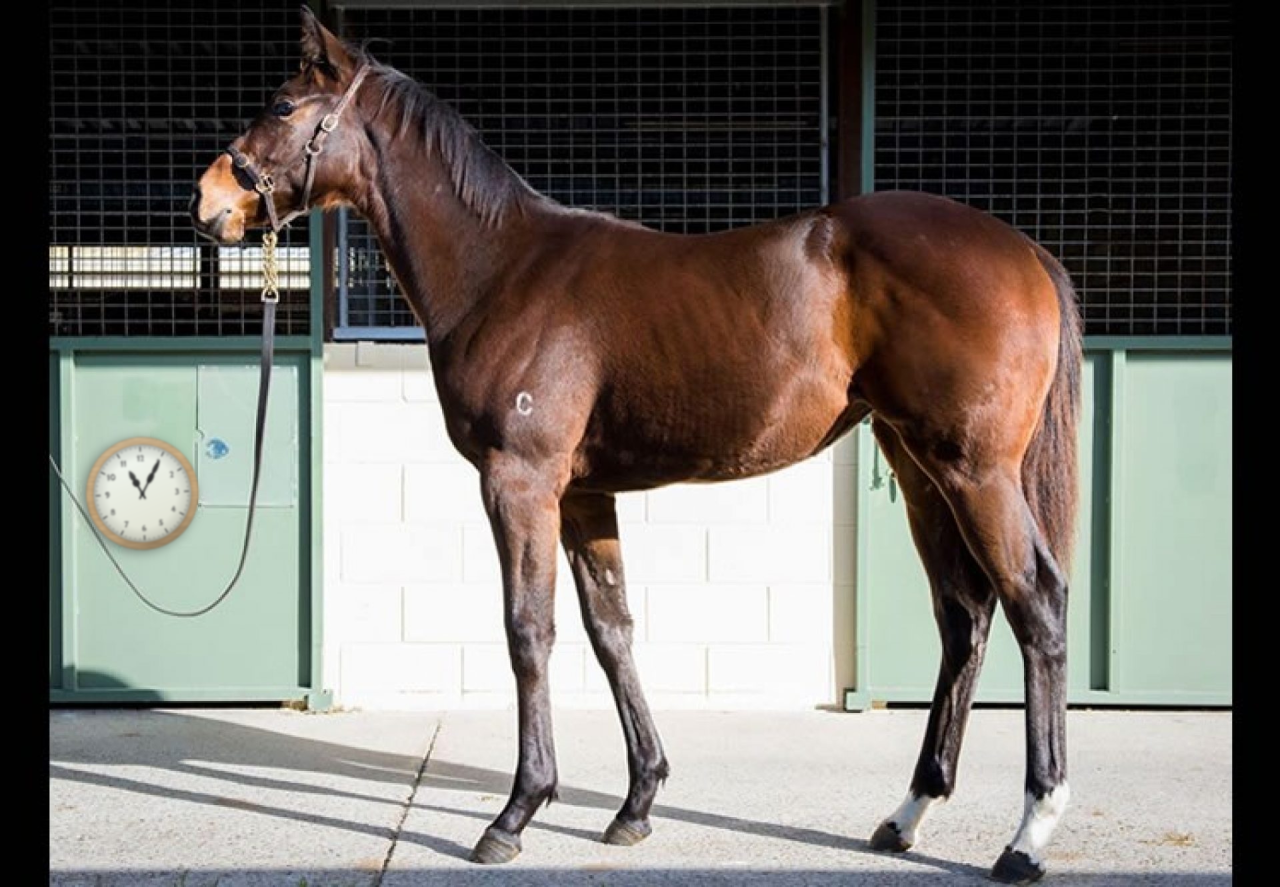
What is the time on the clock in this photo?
11:05
